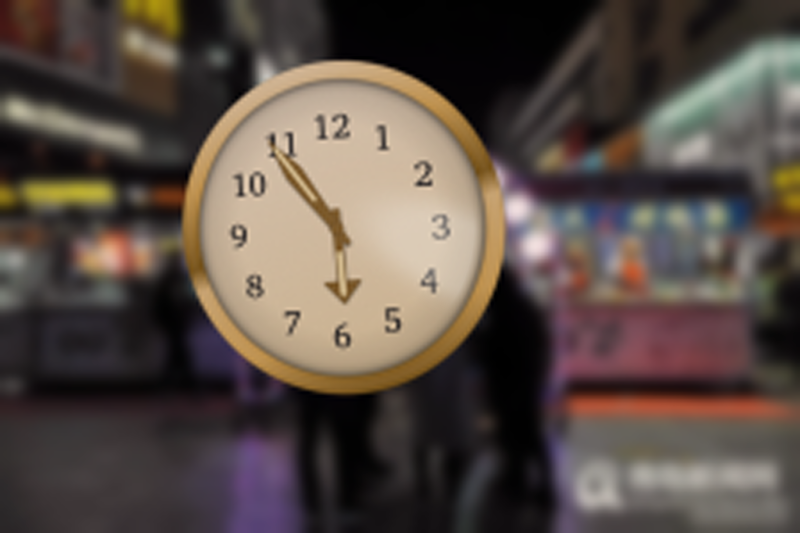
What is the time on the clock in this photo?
5:54
